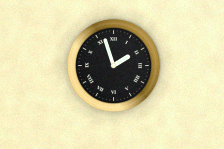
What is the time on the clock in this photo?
1:57
